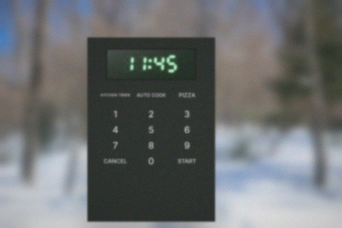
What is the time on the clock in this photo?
11:45
